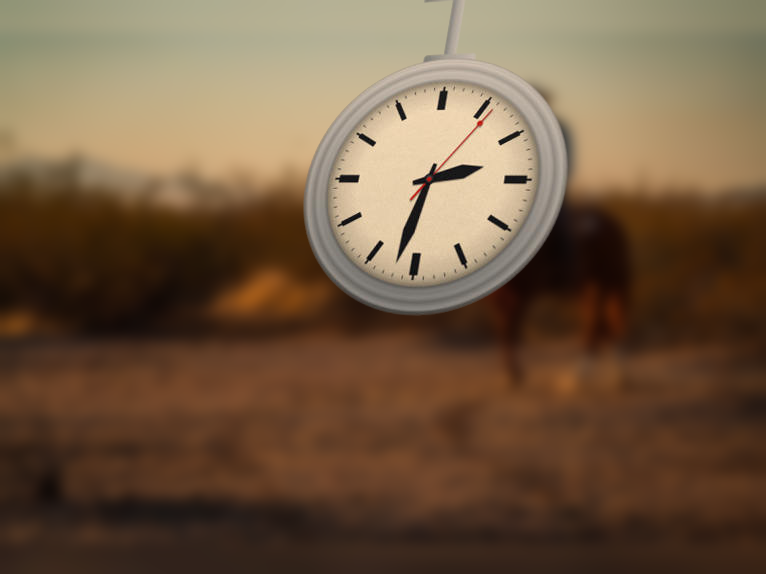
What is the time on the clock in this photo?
2:32:06
